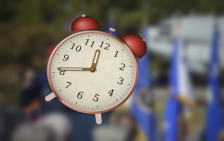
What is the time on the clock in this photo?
11:41
